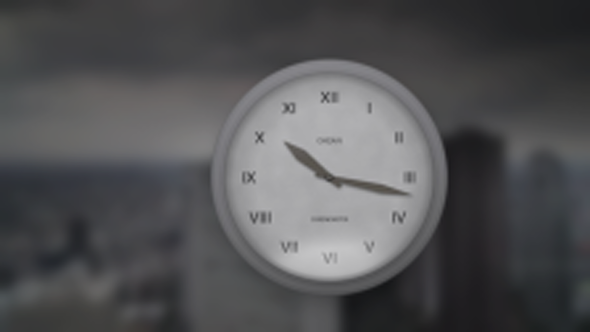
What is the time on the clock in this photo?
10:17
